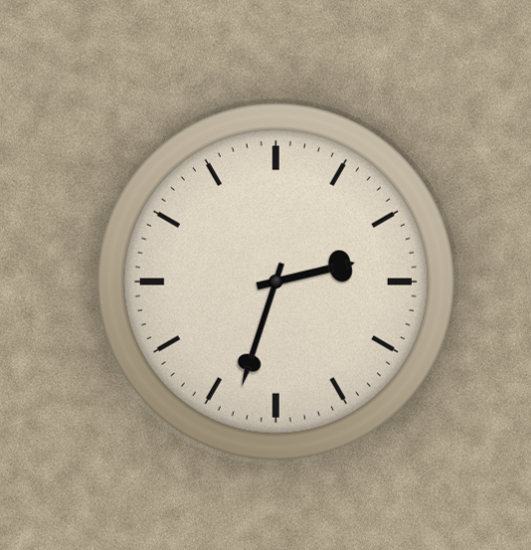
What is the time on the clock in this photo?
2:33
